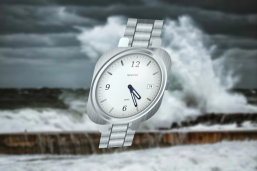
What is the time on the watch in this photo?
4:25
